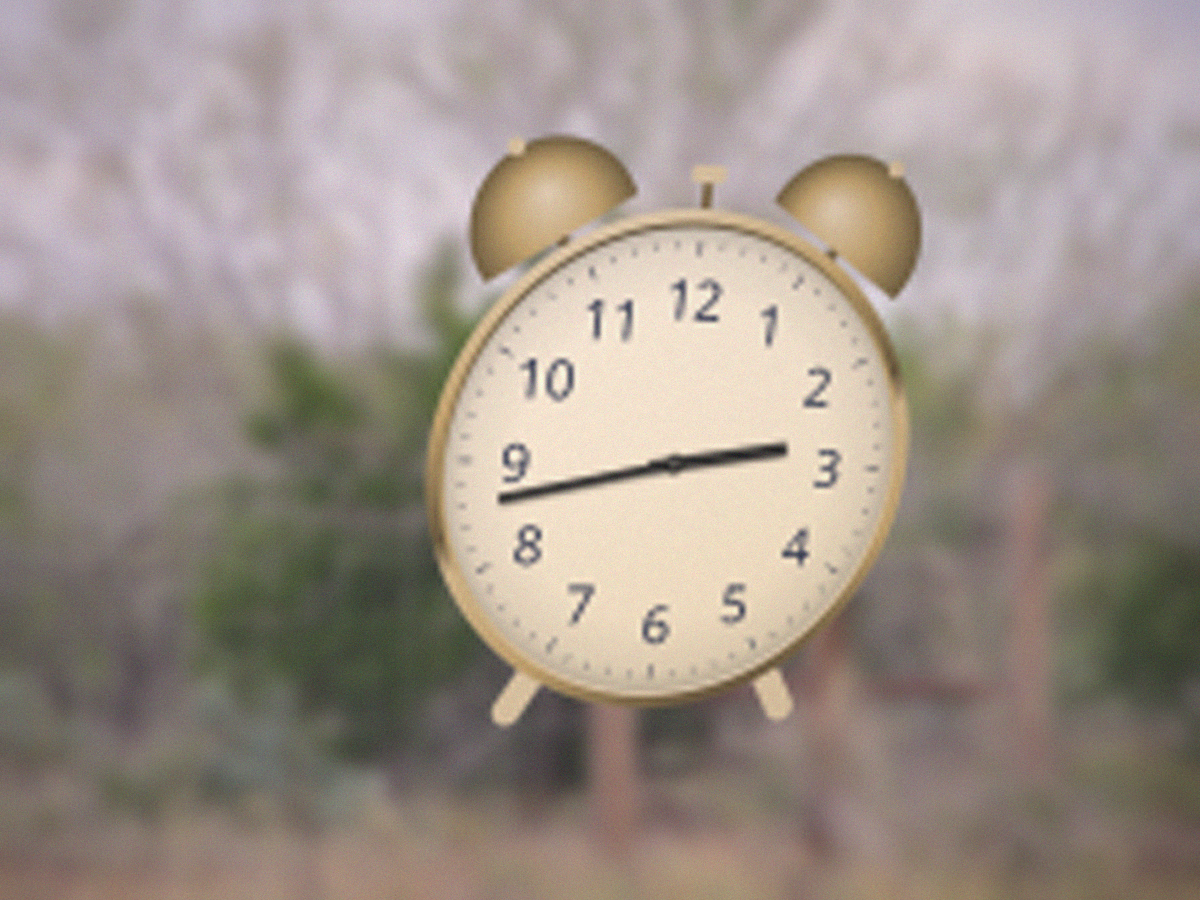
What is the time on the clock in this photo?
2:43
